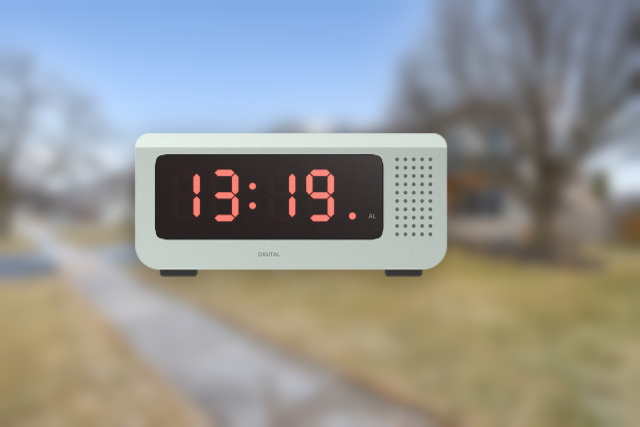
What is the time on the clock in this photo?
13:19
